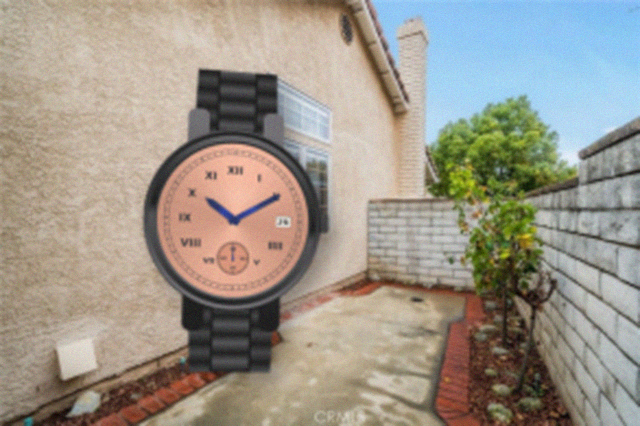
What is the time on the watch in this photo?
10:10
